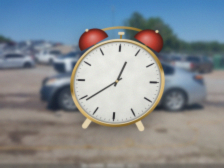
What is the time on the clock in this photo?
12:39
